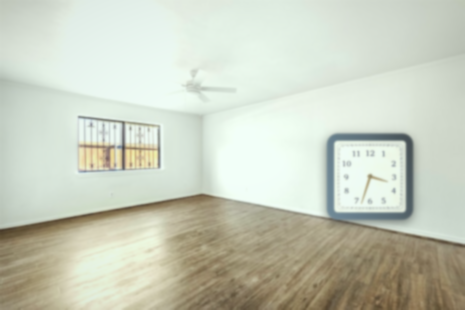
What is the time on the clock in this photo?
3:33
